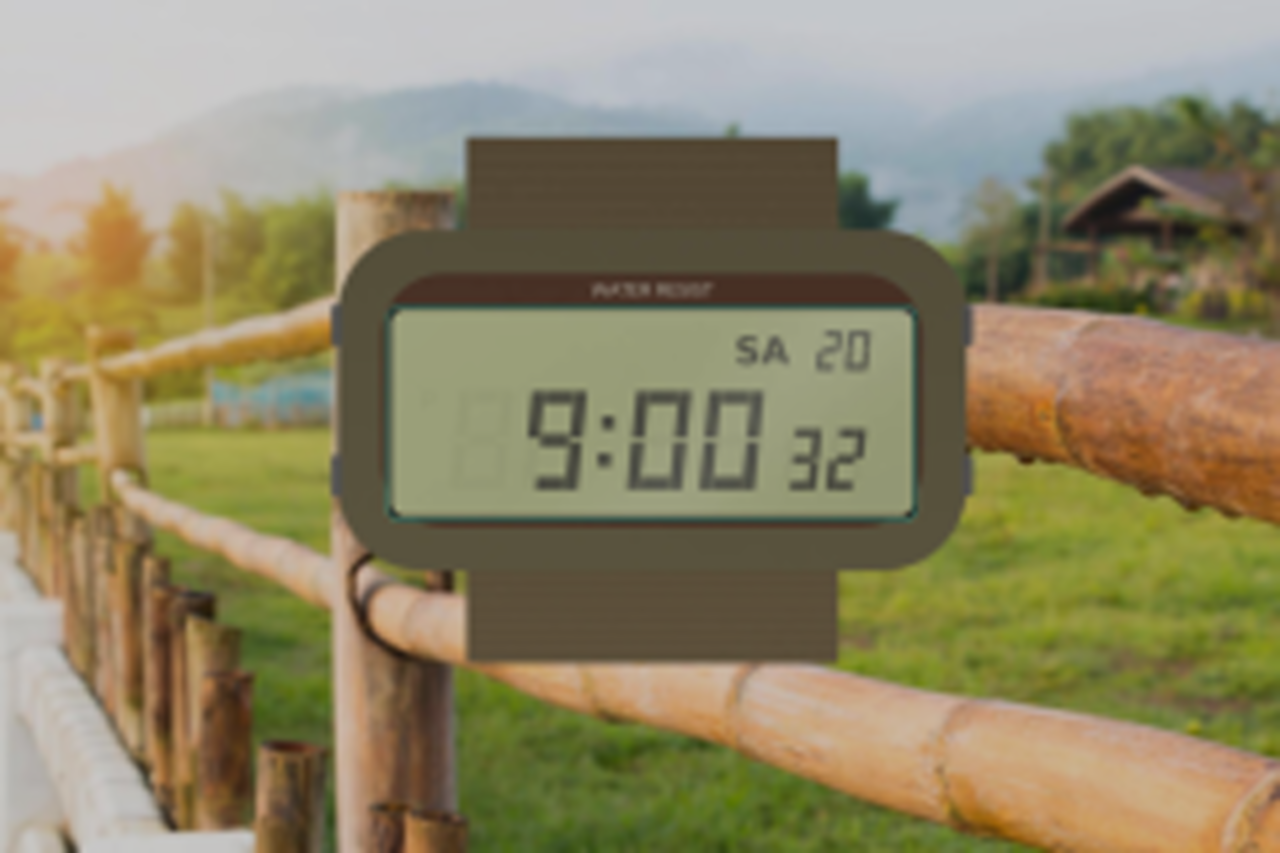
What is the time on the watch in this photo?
9:00:32
